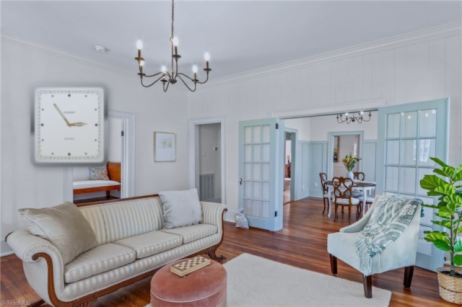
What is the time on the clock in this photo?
2:54
